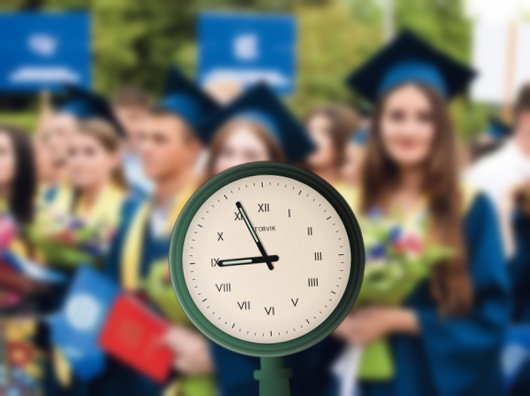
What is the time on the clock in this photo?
8:56
